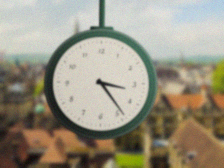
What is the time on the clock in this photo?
3:24
